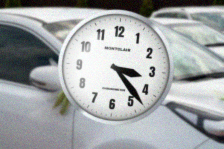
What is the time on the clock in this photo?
3:23
